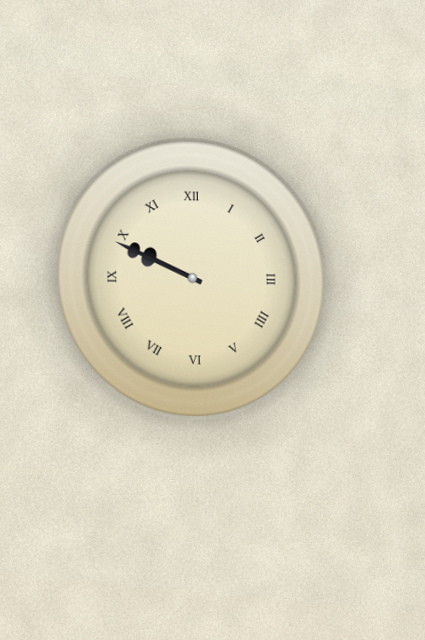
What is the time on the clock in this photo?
9:49
